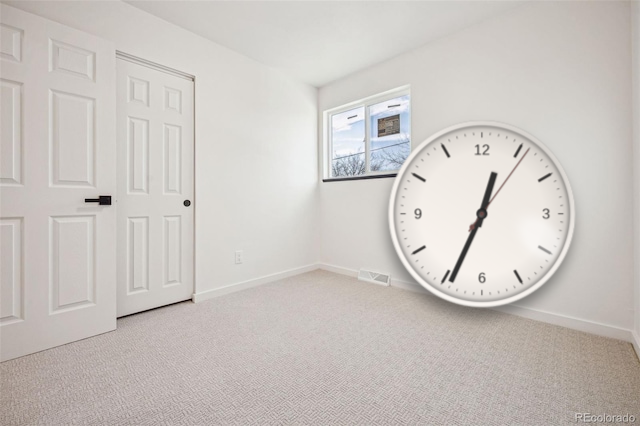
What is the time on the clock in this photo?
12:34:06
